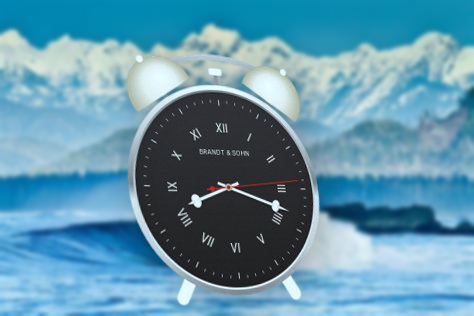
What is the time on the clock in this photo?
8:18:14
